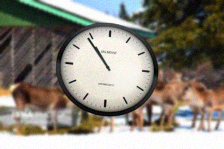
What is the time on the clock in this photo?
10:54
